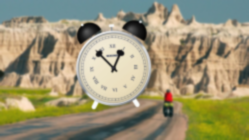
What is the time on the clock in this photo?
12:53
